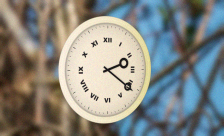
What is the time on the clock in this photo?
2:21
